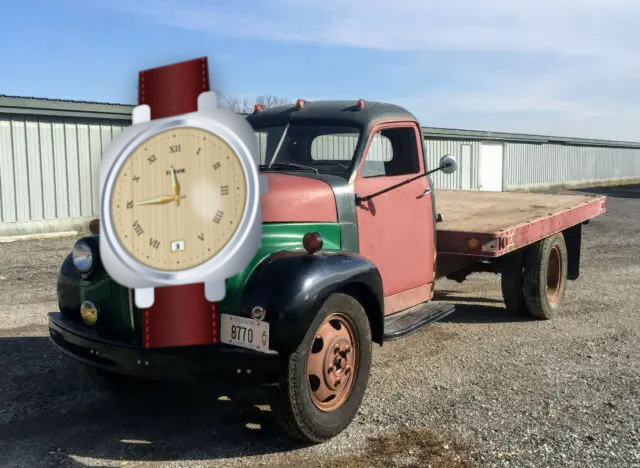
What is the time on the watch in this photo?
11:45
